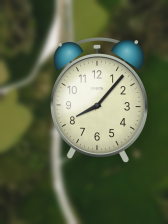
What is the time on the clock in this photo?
8:07
